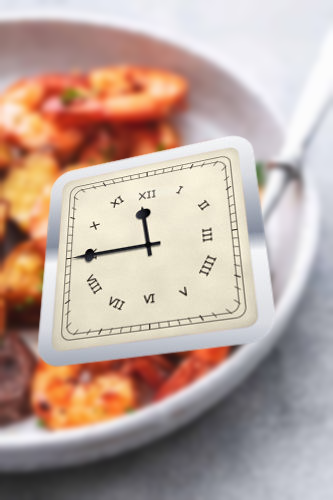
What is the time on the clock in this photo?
11:45
